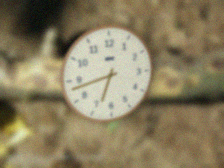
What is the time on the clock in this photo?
6:43
